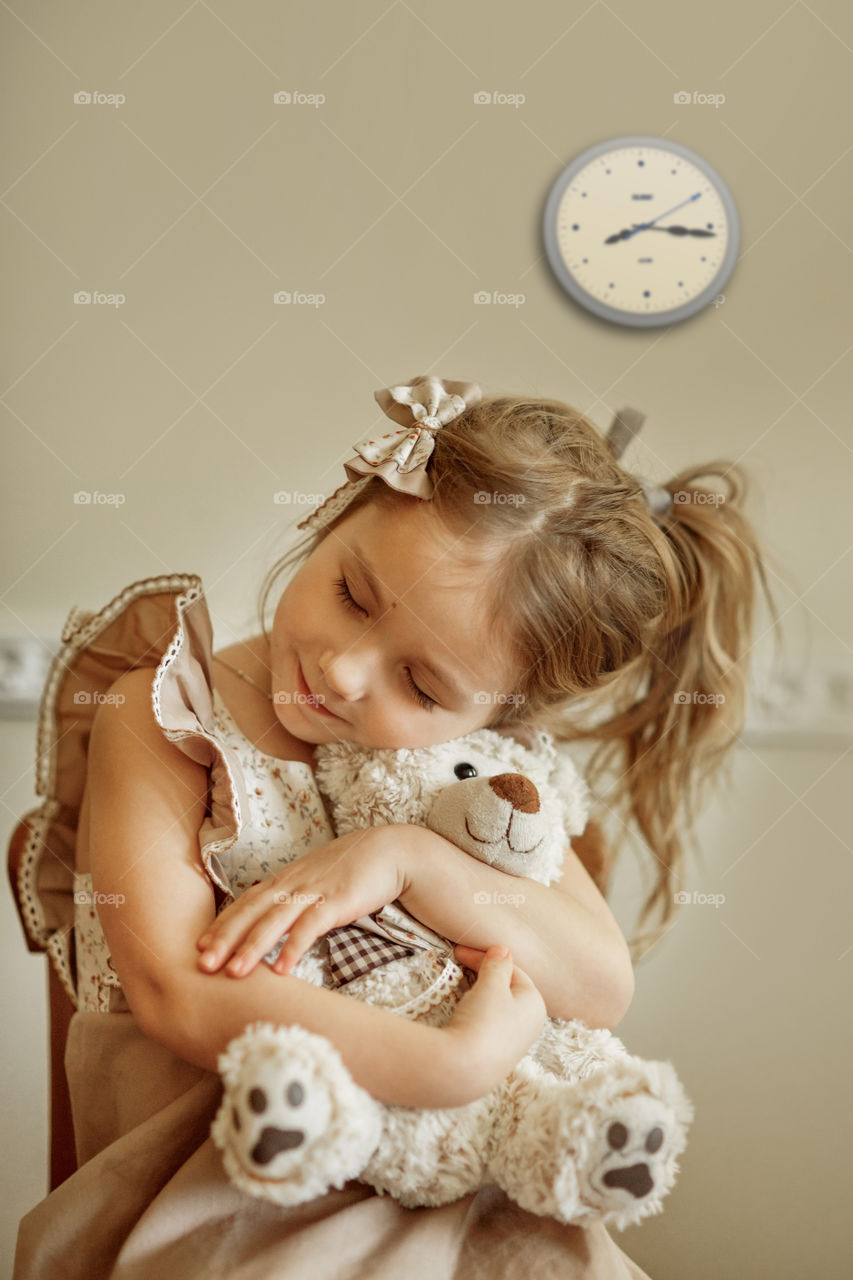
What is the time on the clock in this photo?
8:16:10
